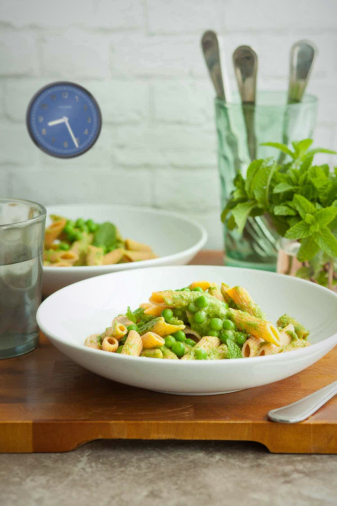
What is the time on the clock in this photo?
8:26
